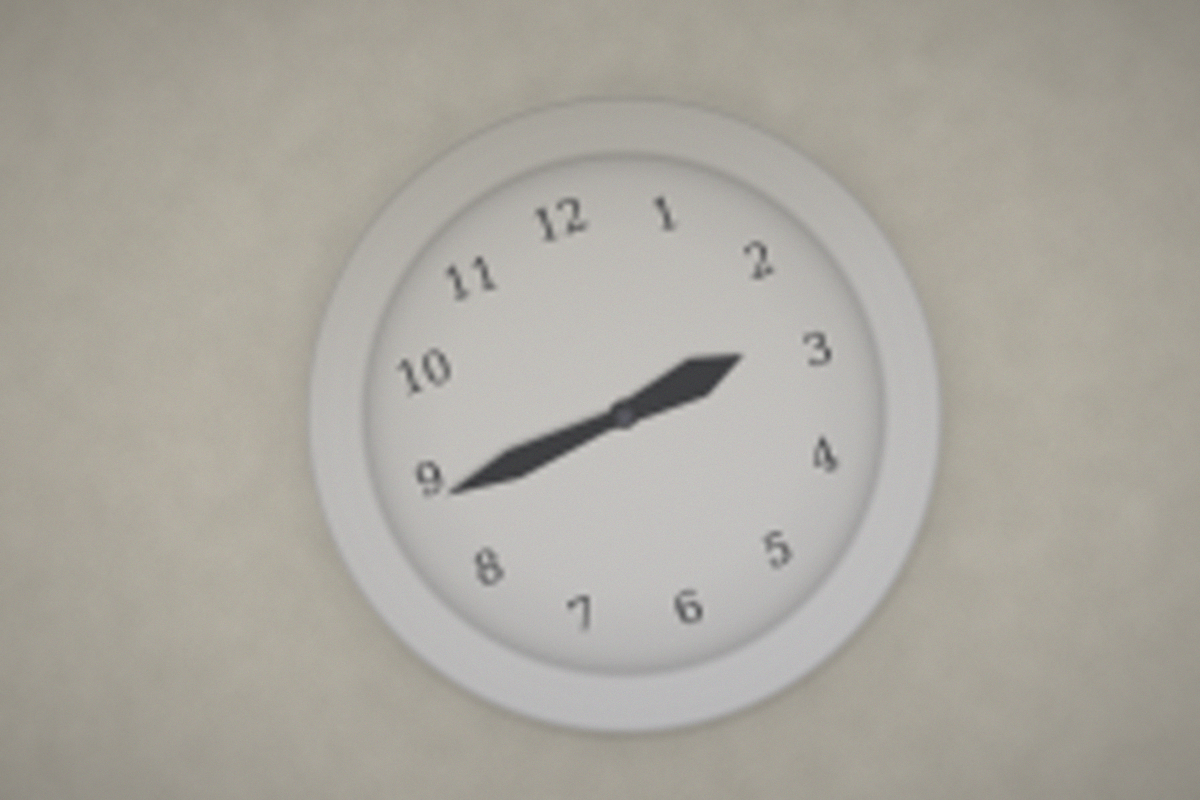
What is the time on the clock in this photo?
2:44
